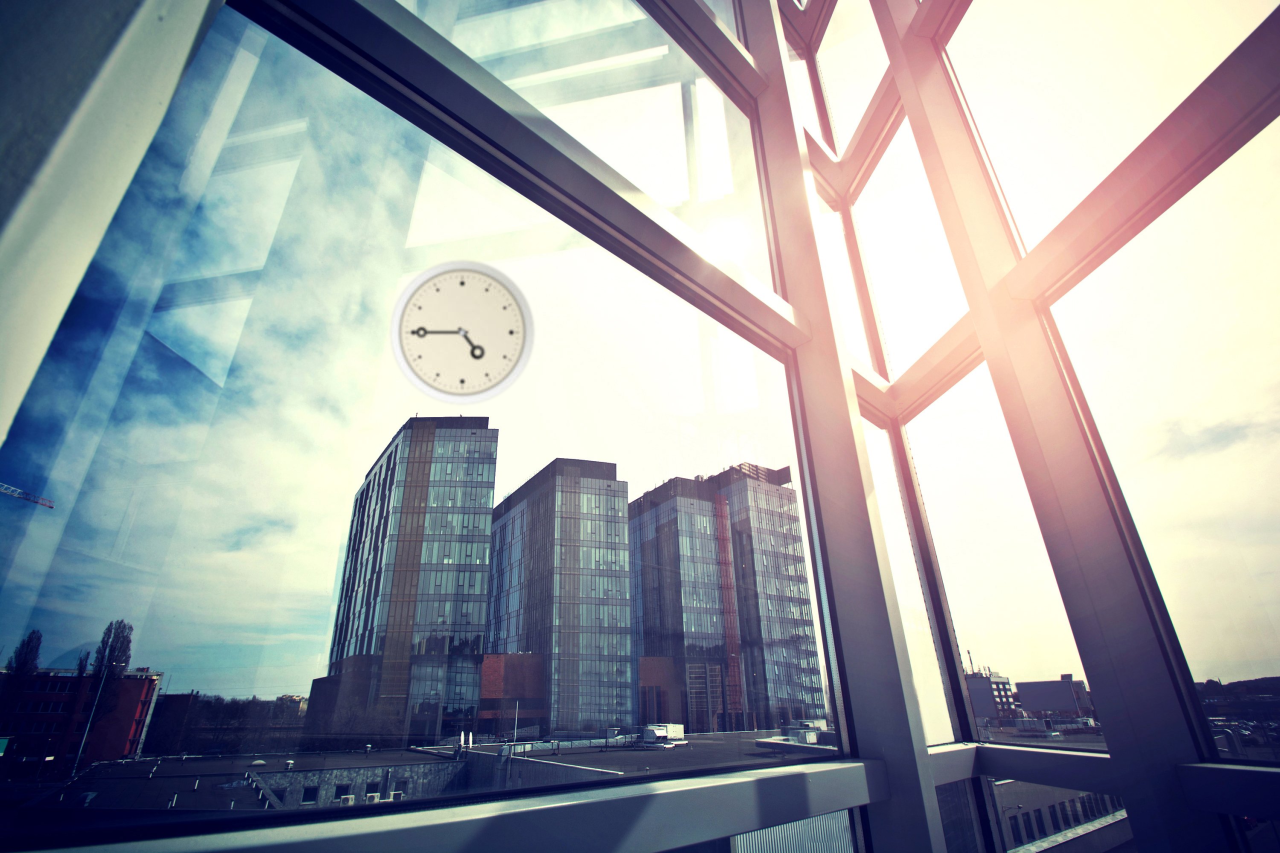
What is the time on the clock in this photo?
4:45
